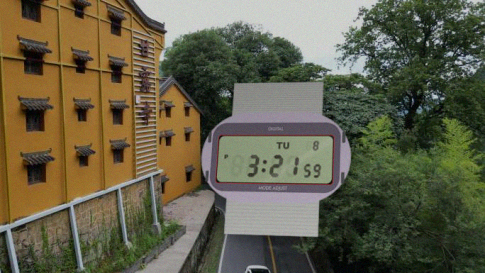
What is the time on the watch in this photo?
3:21:59
